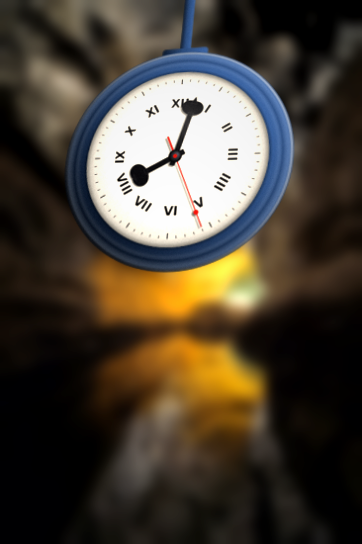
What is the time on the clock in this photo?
8:02:26
